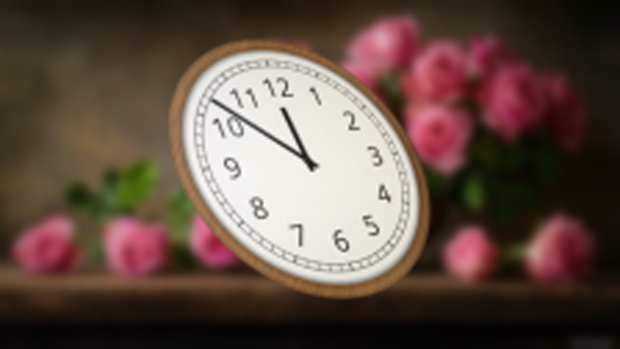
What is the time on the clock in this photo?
11:52
